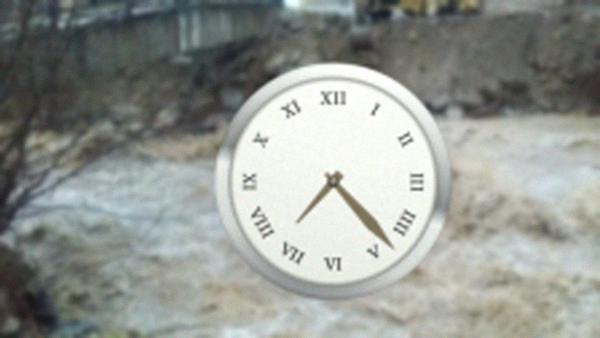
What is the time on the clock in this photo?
7:23
